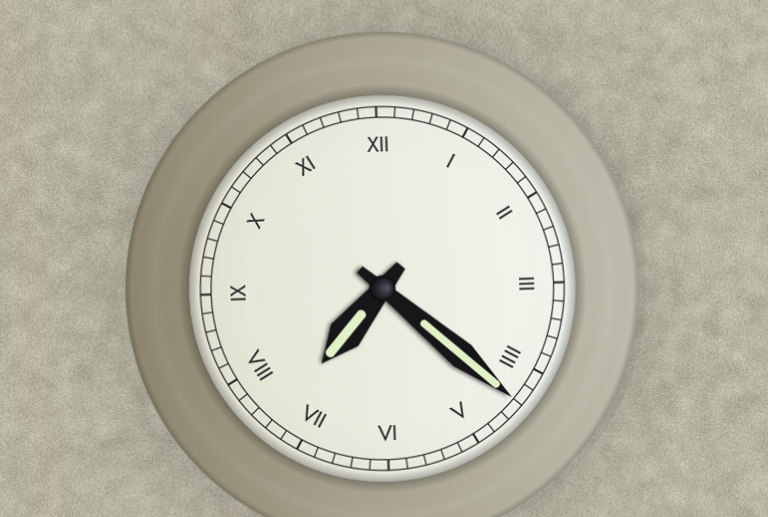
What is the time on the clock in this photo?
7:22
